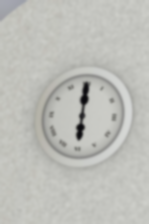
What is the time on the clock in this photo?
6:00
